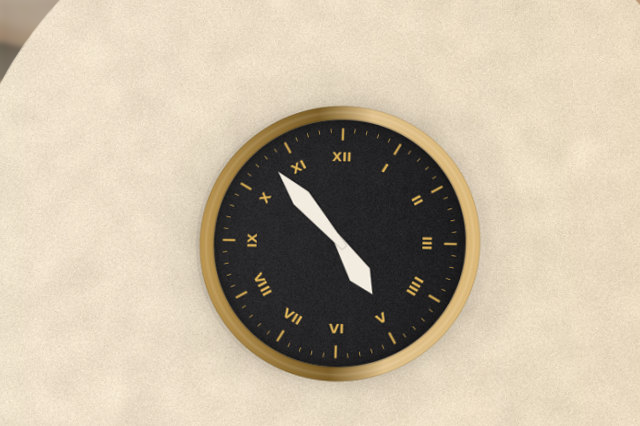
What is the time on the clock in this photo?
4:53
